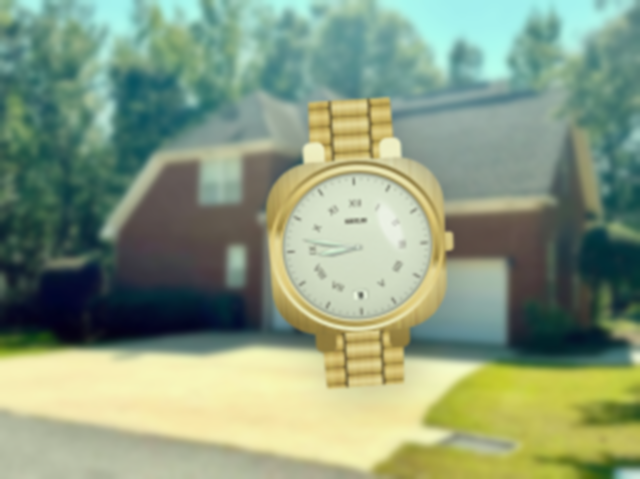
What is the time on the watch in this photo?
8:47
